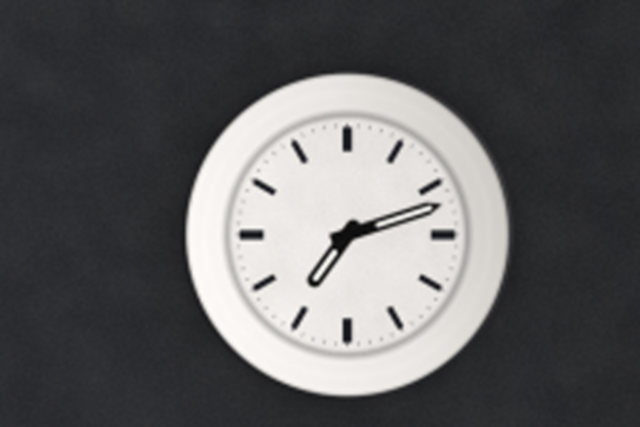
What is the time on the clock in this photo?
7:12
